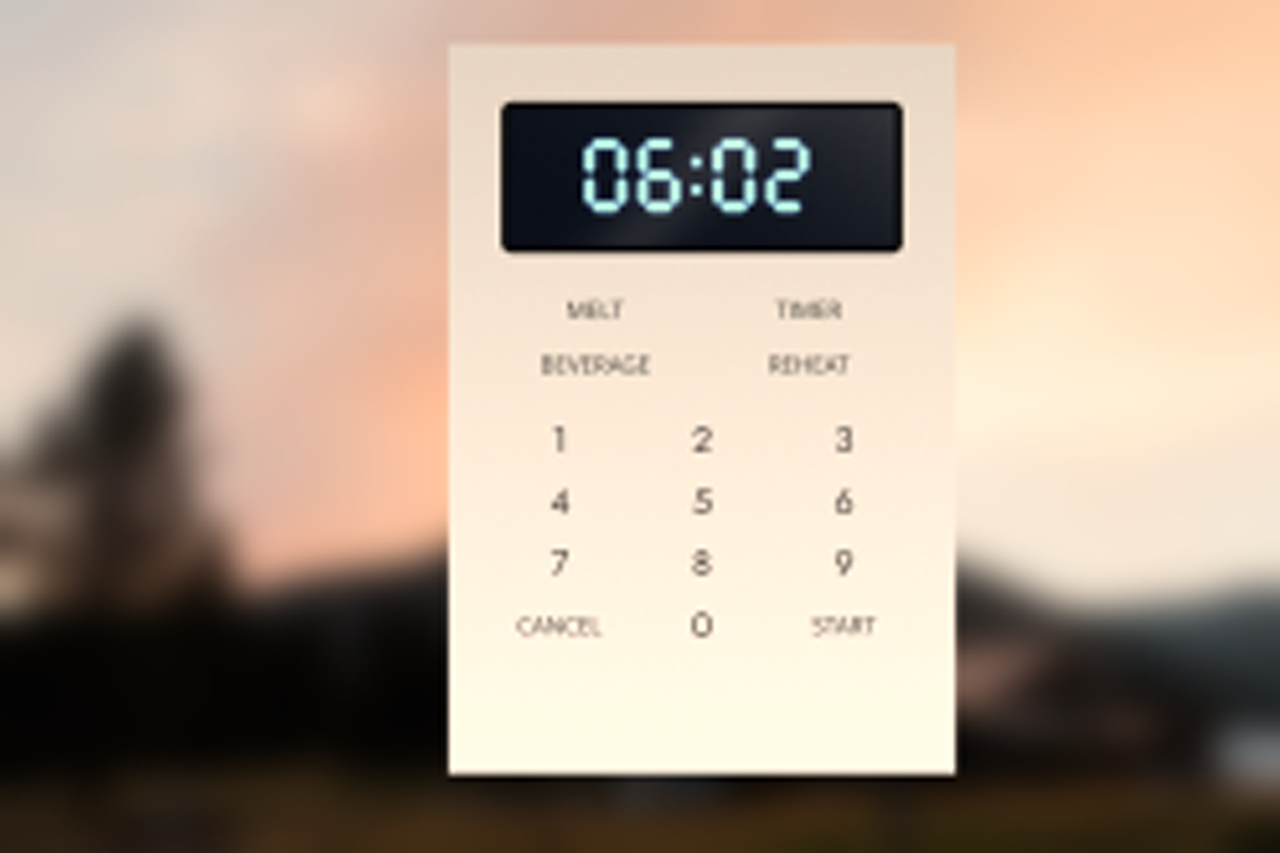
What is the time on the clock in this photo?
6:02
